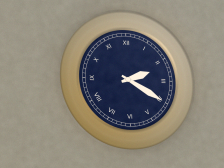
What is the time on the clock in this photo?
2:20
